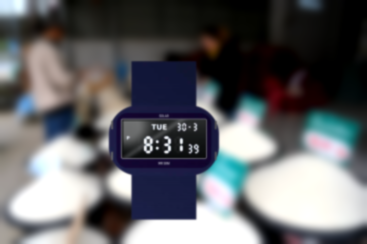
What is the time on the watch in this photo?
8:31
